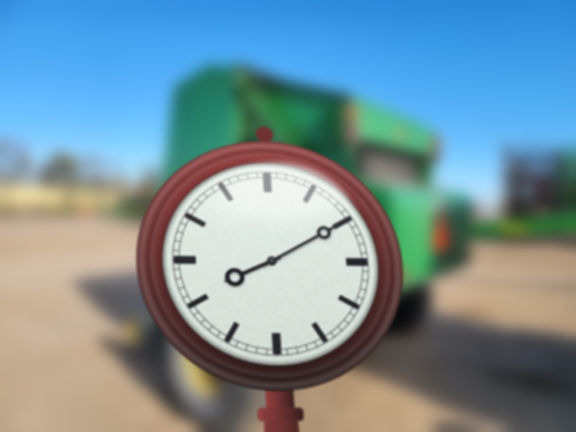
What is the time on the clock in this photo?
8:10
